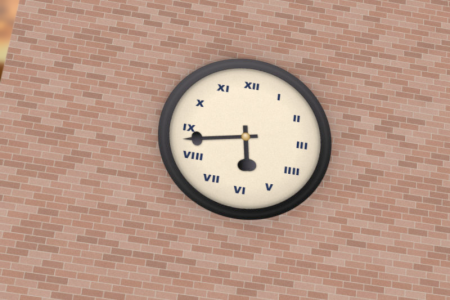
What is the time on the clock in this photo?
5:43
